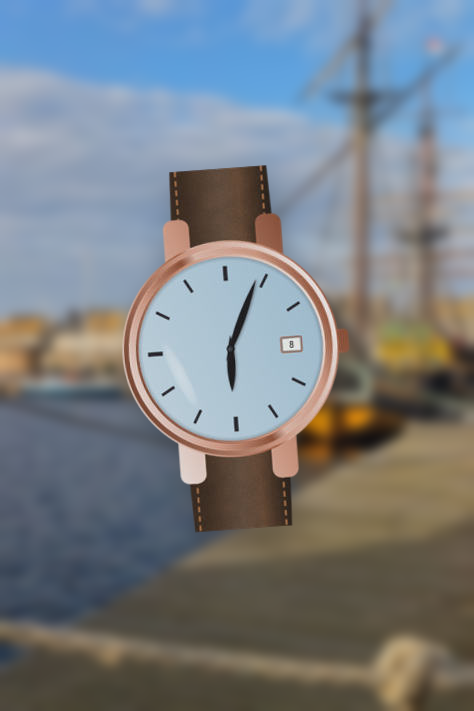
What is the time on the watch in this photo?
6:04
